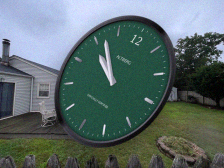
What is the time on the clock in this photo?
9:52
